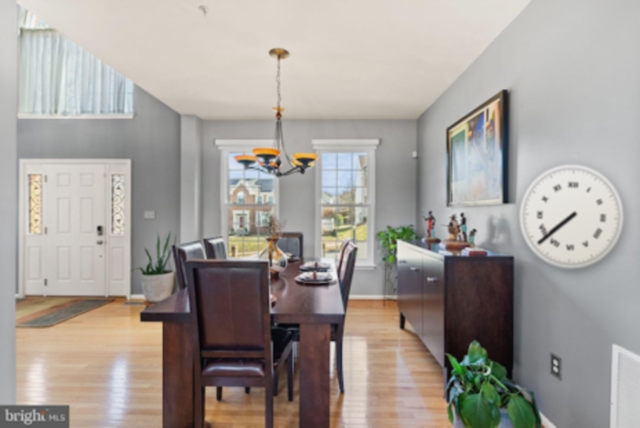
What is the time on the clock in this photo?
7:38
